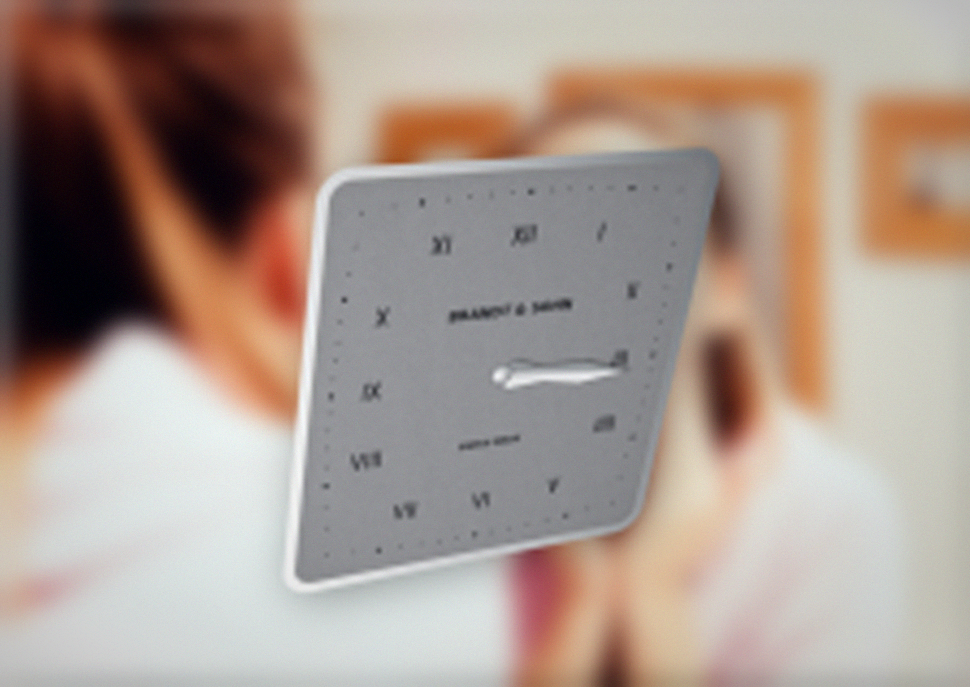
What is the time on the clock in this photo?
3:16
